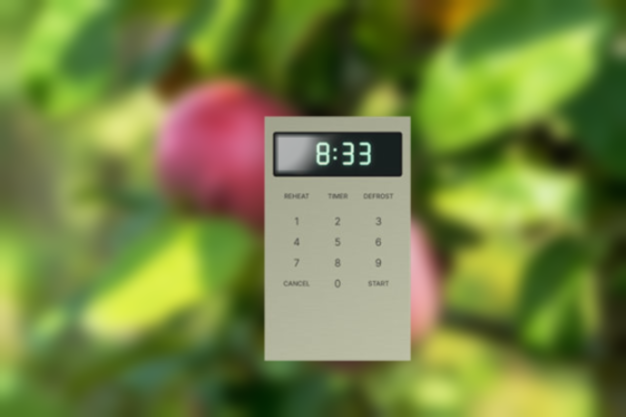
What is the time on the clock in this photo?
8:33
